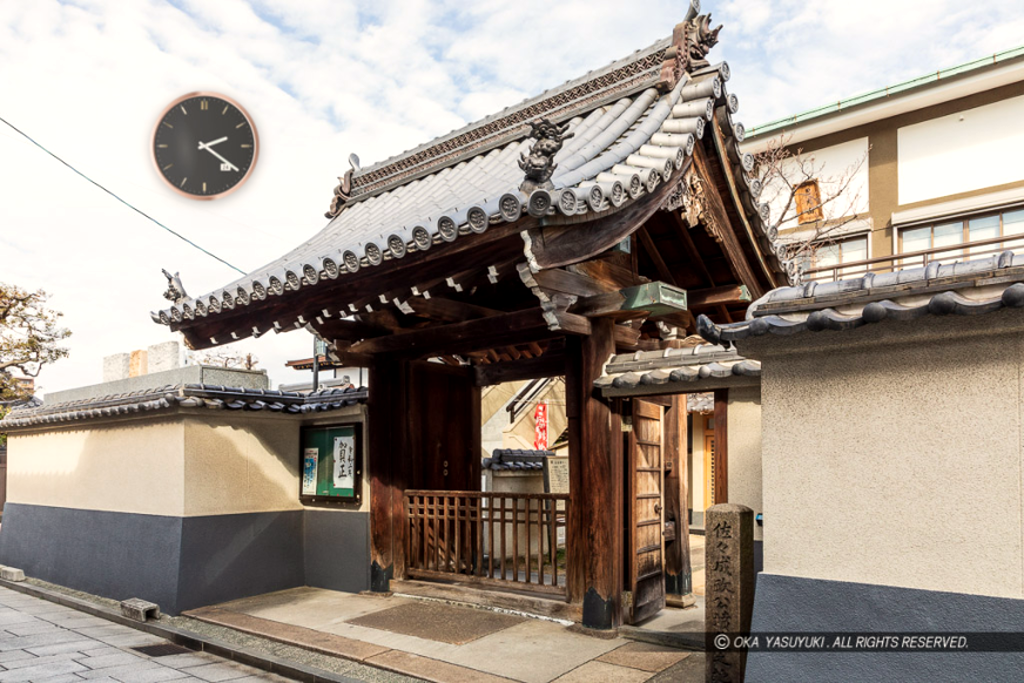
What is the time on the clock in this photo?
2:21
